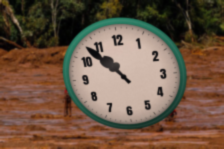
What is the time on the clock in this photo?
10:53
